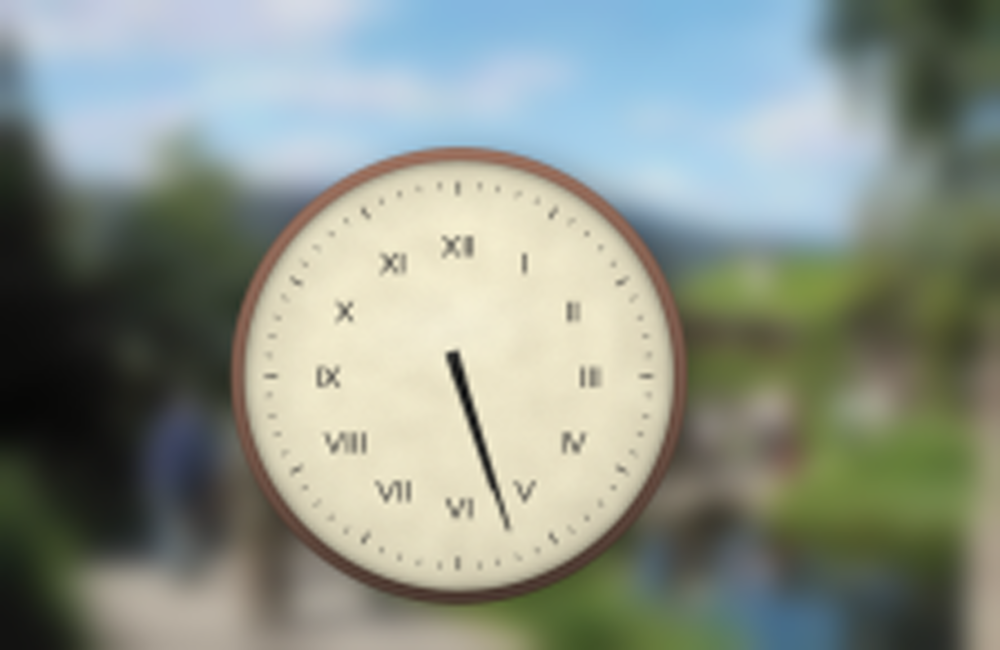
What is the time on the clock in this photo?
5:27
